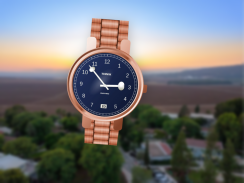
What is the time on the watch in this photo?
2:53
